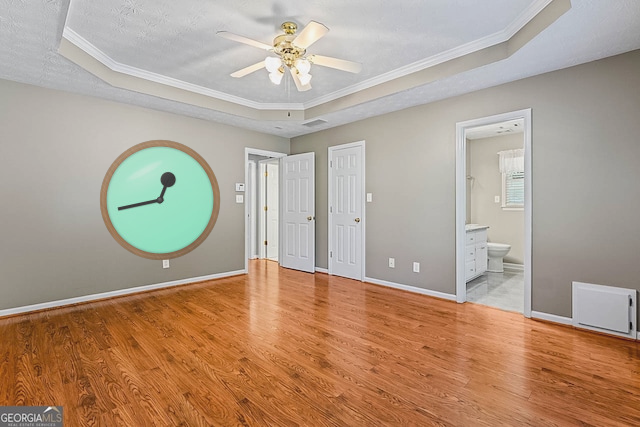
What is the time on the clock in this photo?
12:43
